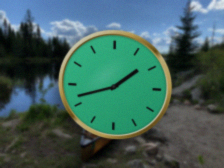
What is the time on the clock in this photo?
1:42
